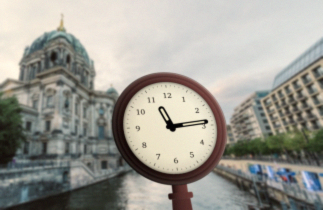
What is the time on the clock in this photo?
11:14
